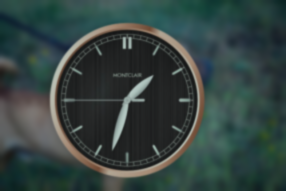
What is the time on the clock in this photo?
1:32:45
